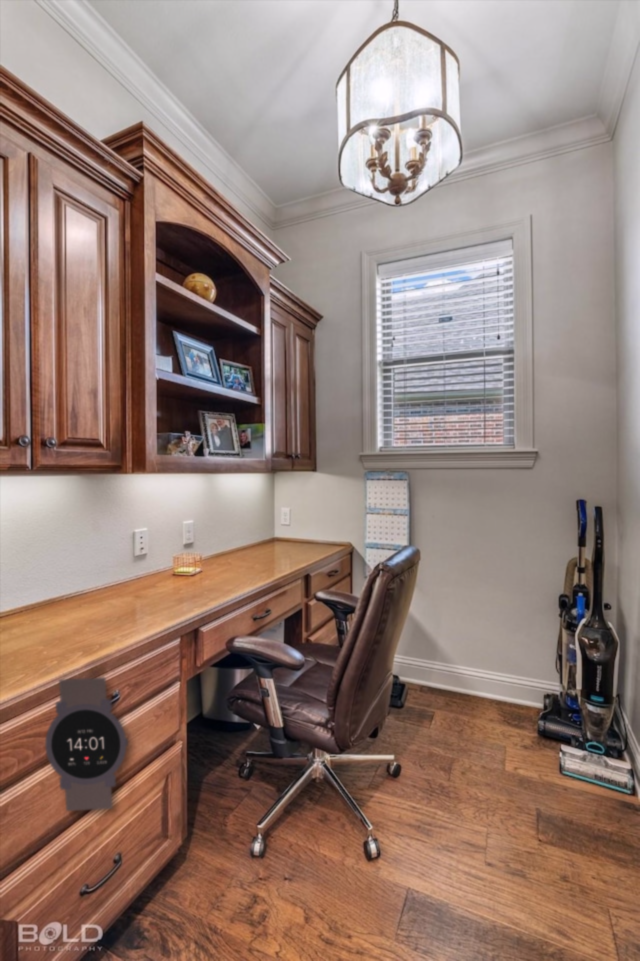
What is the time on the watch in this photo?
14:01
